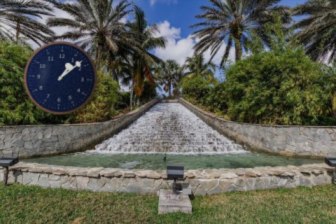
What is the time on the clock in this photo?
1:08
